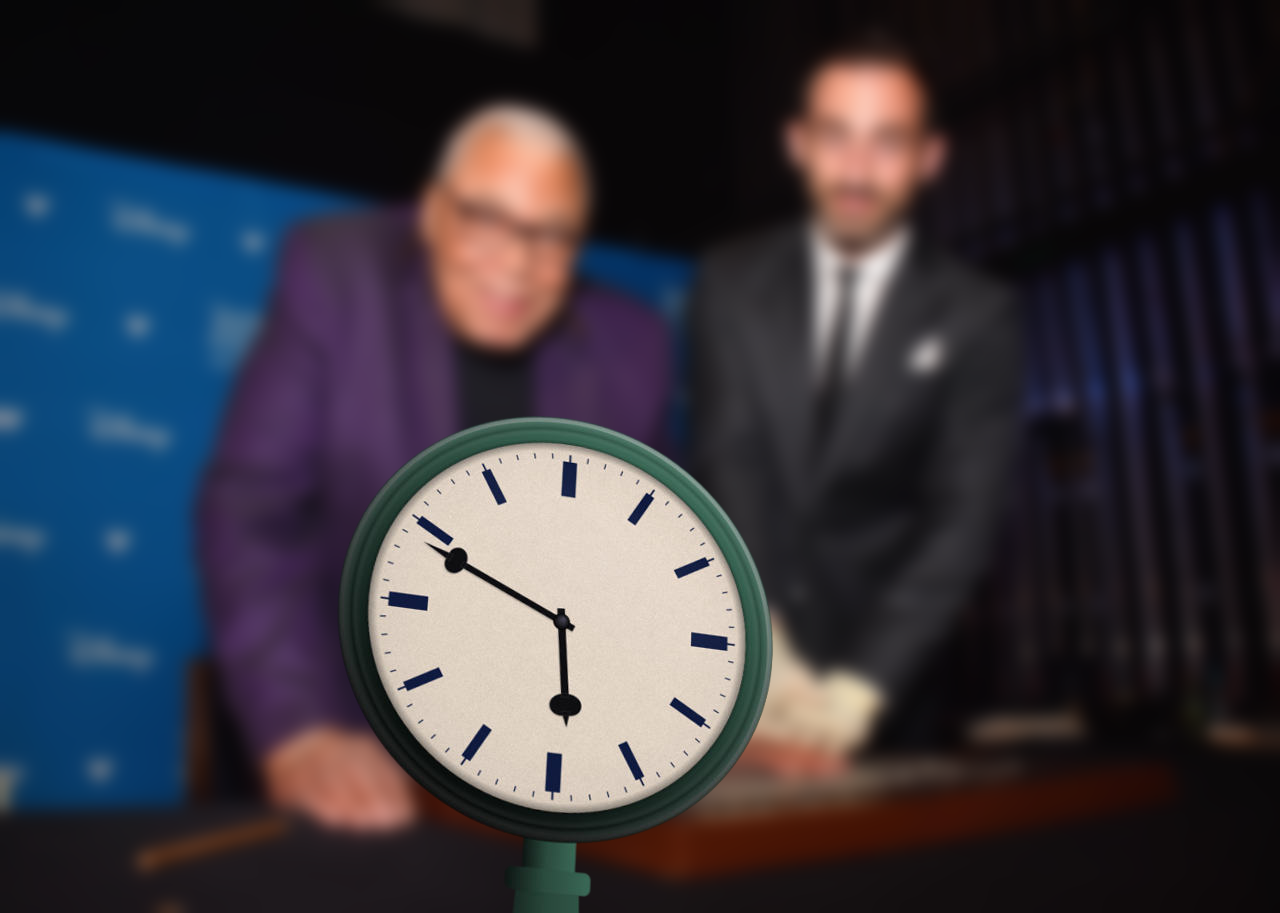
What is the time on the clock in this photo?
5:49
